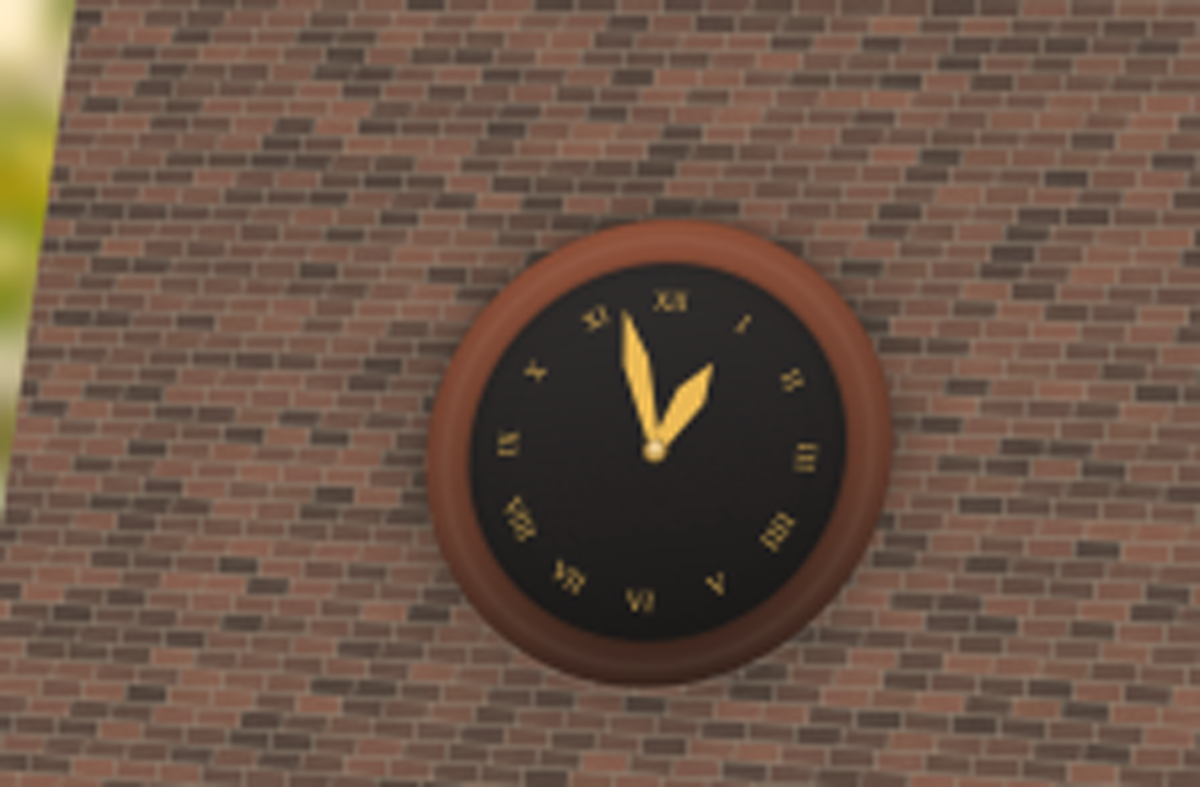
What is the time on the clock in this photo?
12:57
